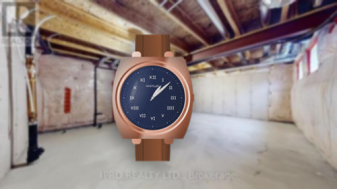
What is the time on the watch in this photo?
1:08
